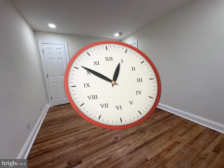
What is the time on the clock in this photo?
12:51
